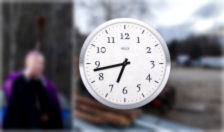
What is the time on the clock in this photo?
6:43
